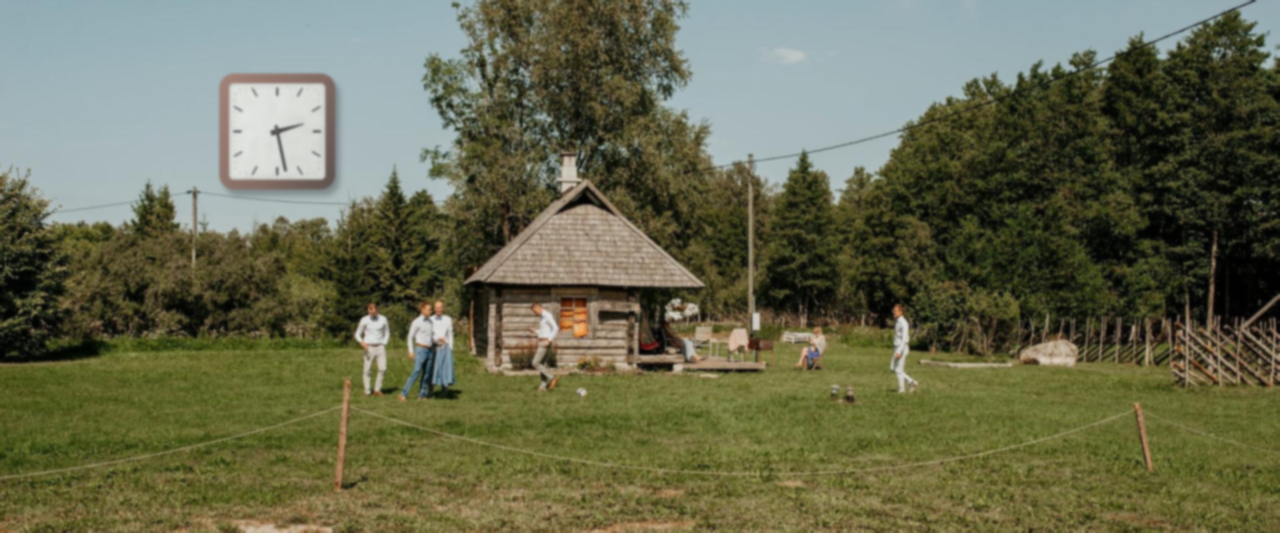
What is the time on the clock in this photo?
2:28
